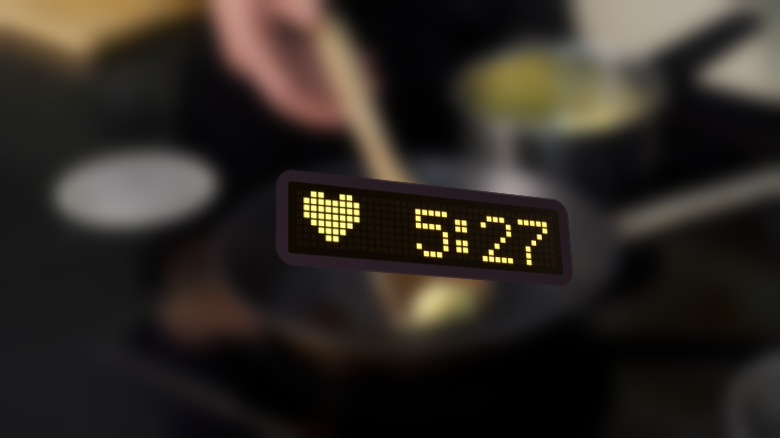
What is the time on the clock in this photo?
5:27
